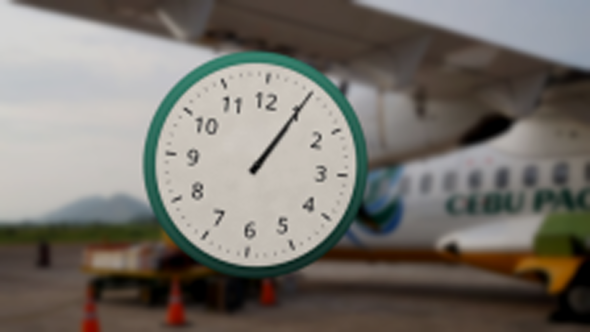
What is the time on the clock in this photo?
1:05
